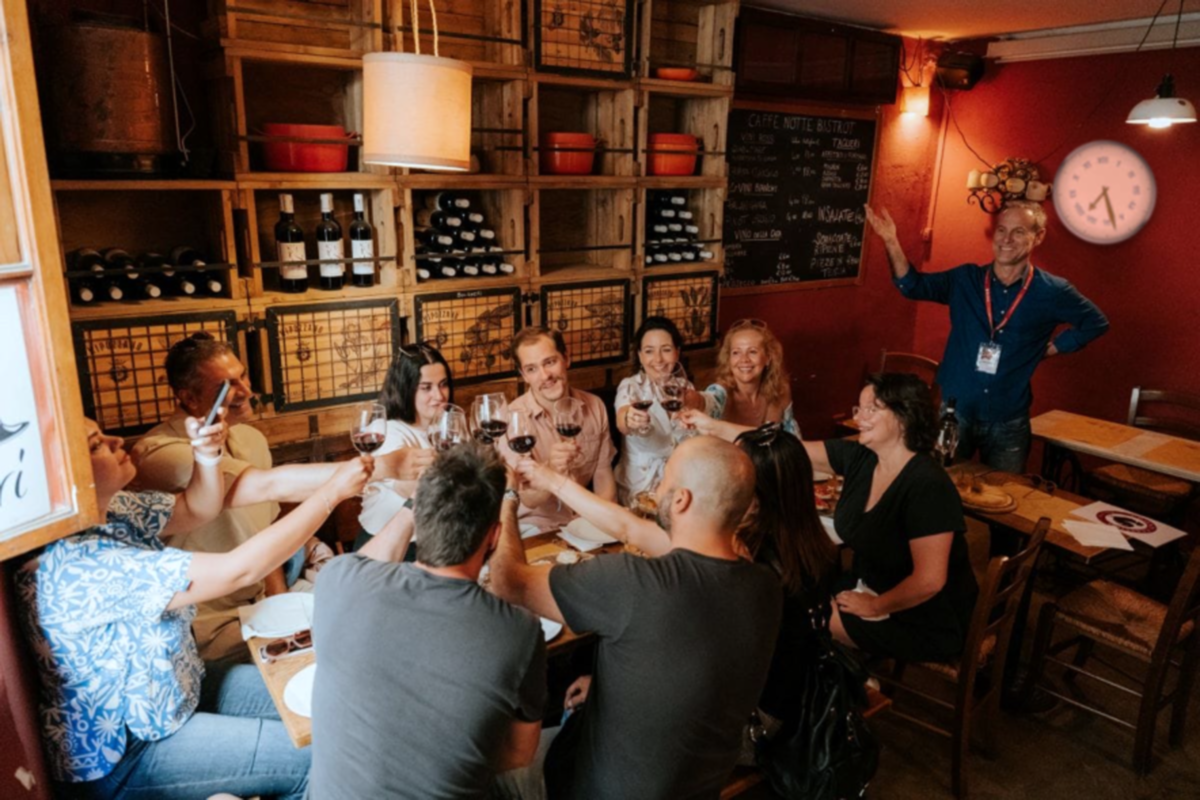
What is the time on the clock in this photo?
7:28
